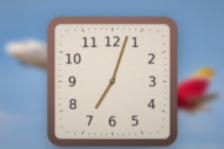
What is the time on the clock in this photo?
7:03
